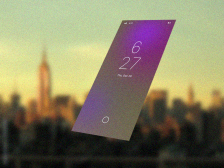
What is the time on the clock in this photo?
6:27
